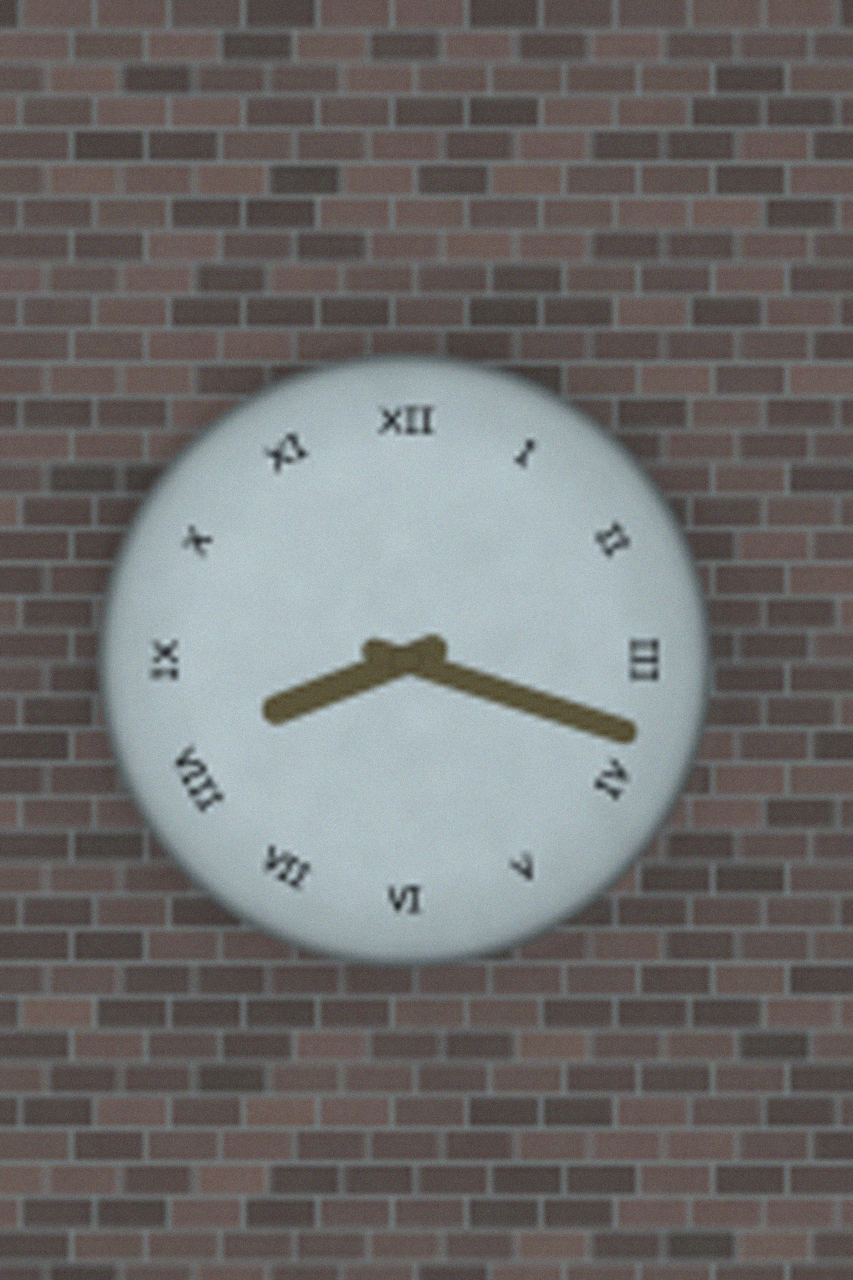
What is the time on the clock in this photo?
8:18
